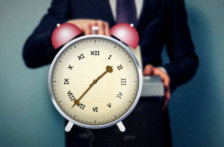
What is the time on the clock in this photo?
1:37
